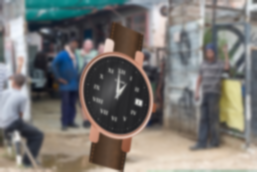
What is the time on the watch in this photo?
12:59
